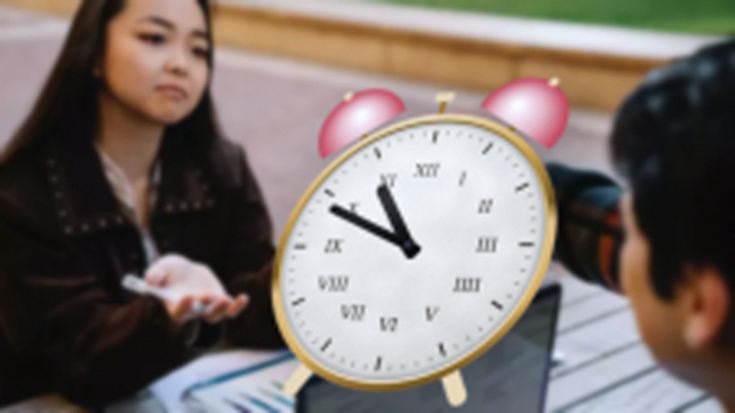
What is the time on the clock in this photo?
10:49
